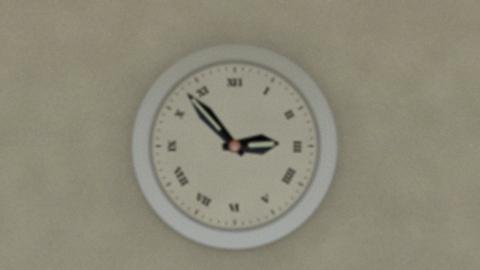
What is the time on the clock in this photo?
2:53
